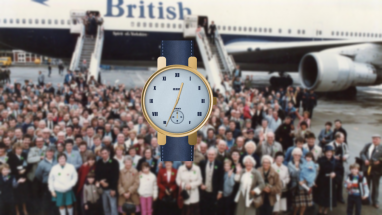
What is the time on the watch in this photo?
12:34
